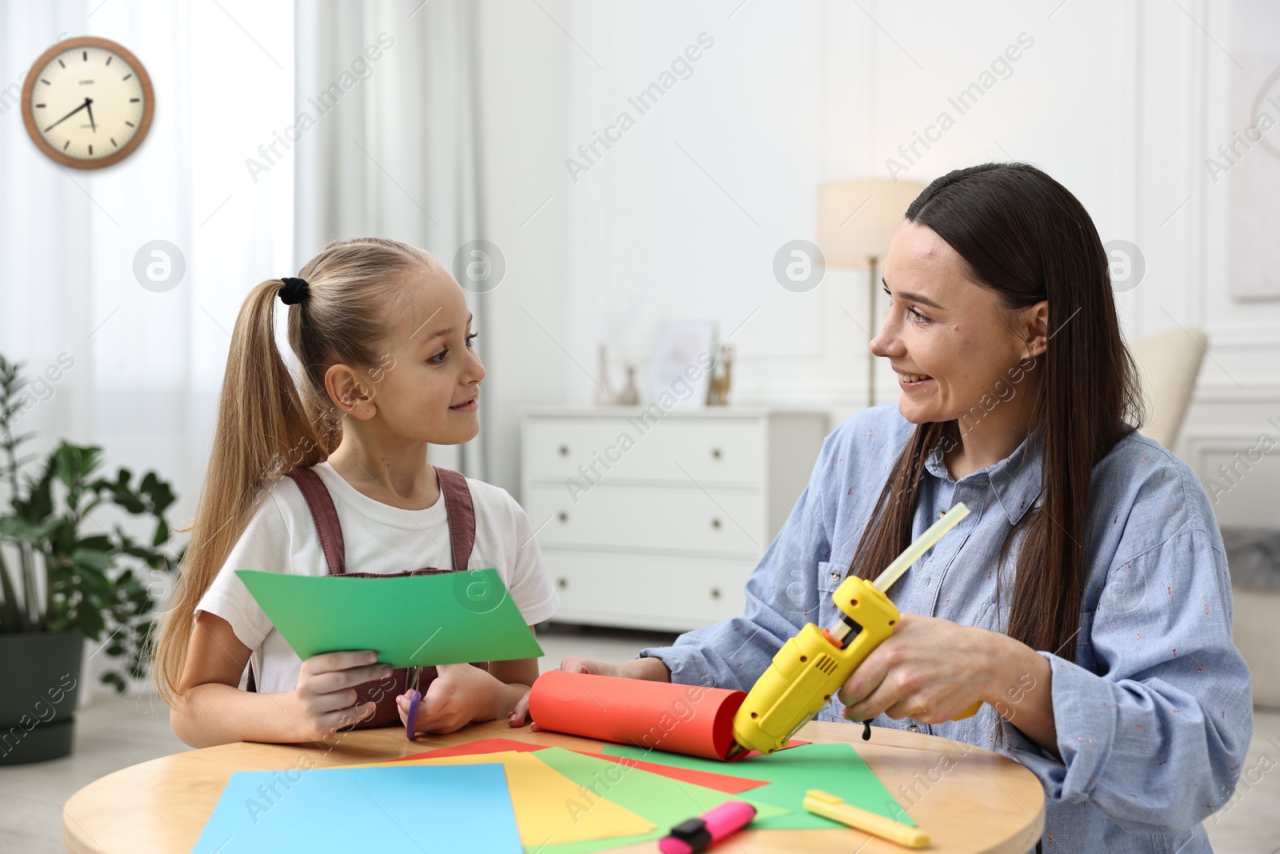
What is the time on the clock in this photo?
5:40
